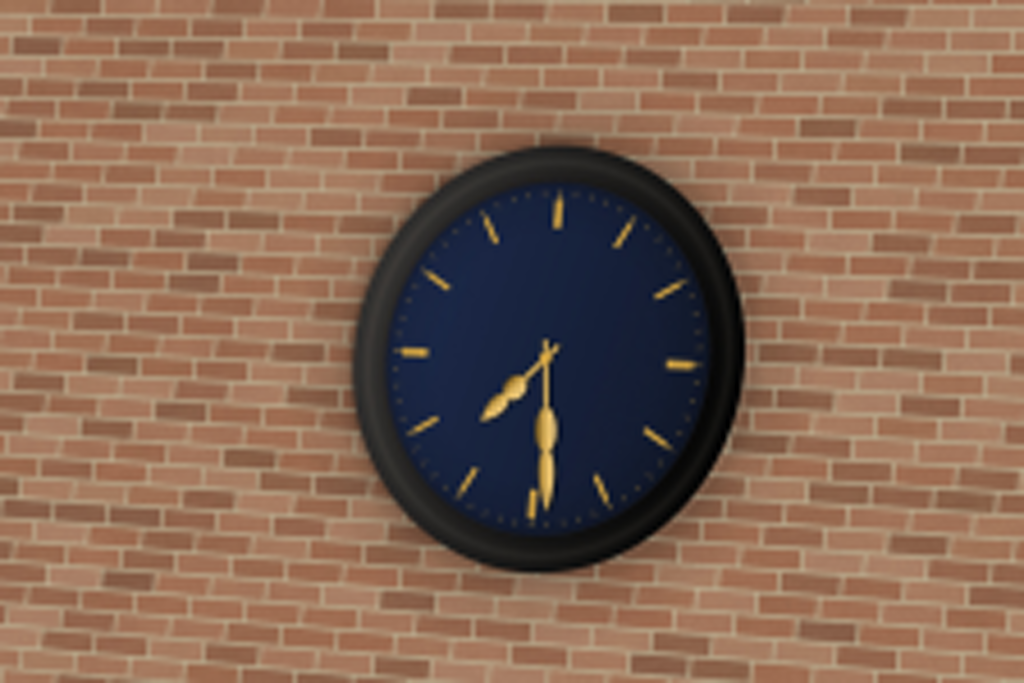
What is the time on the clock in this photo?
7:29
